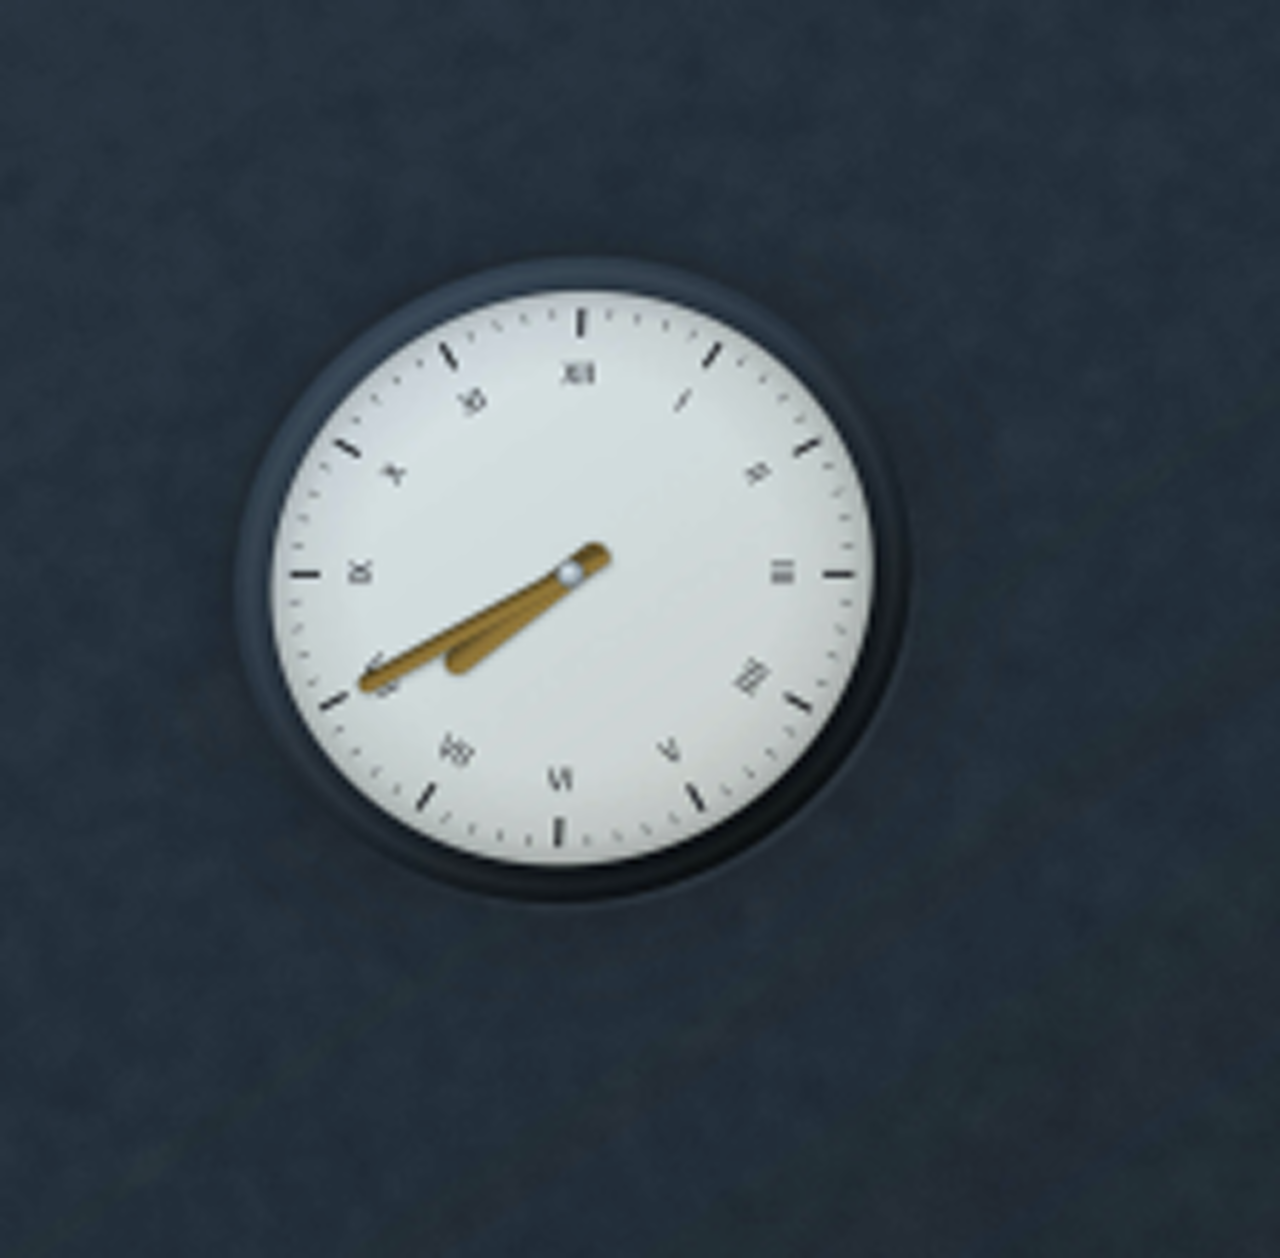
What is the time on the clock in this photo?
7:40
